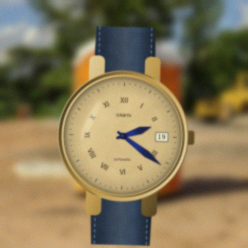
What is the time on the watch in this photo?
2:21
